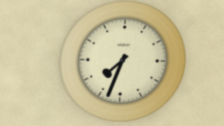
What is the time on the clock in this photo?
7:33
